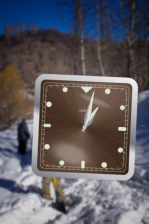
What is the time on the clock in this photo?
1:02
